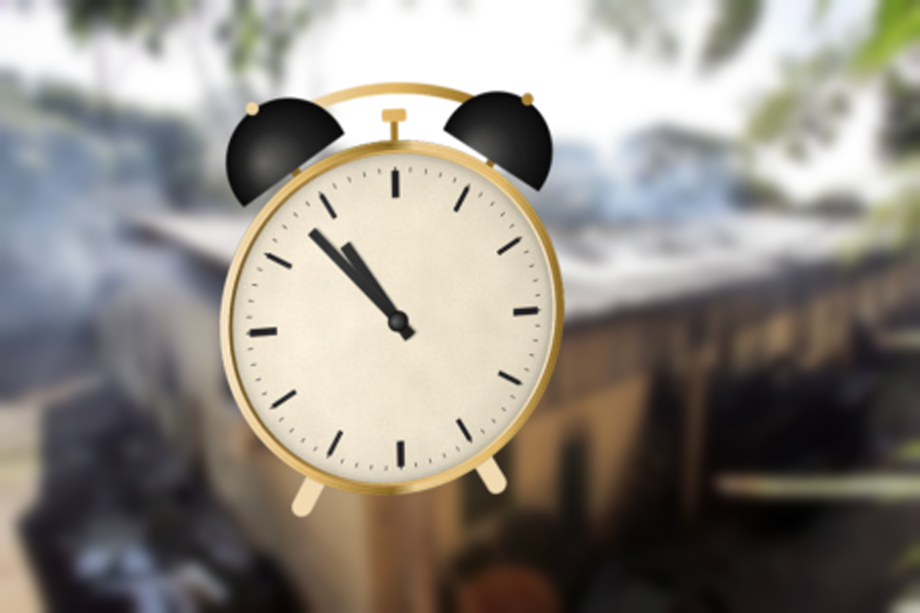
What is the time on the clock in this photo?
10:53
